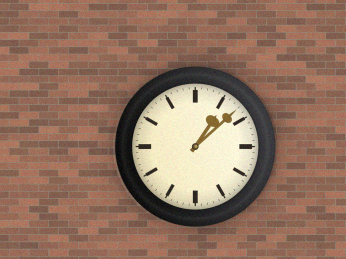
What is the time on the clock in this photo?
1:08
